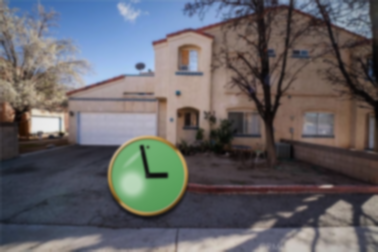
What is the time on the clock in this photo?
2:58
